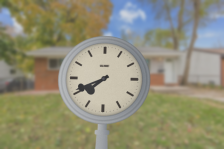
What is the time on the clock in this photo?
7:41
